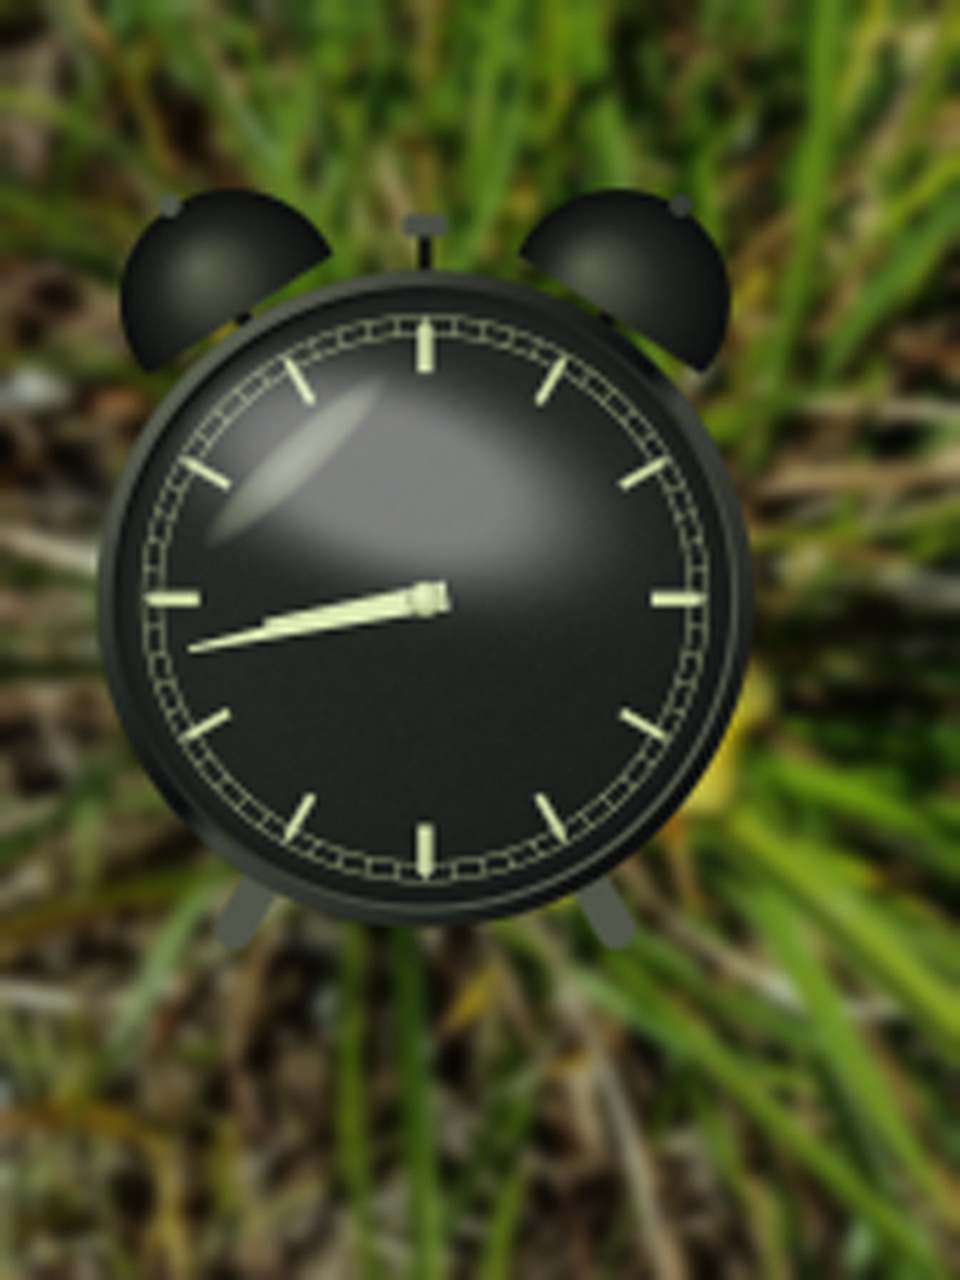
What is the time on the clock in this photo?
8:43
